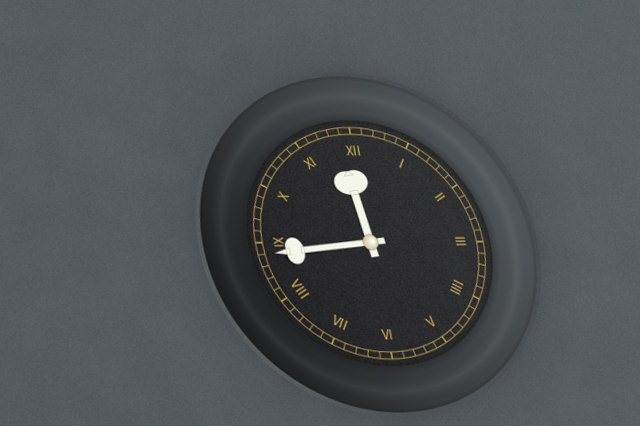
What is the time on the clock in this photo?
11:44
